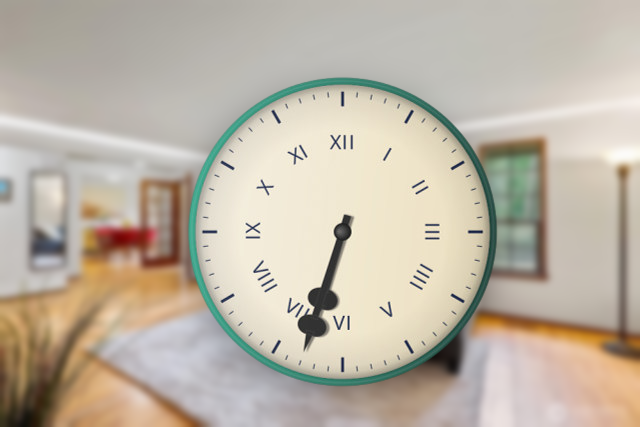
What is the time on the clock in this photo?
6:33
